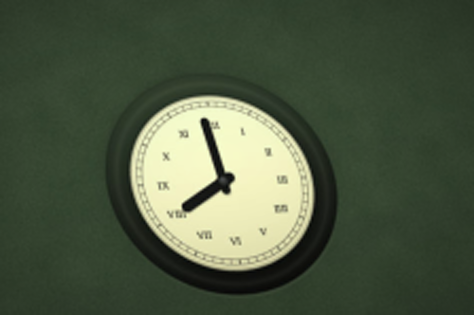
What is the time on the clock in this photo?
7:59
